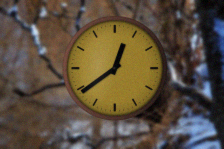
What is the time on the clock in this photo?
12:39
